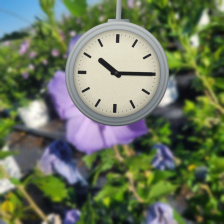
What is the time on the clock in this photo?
10:15
